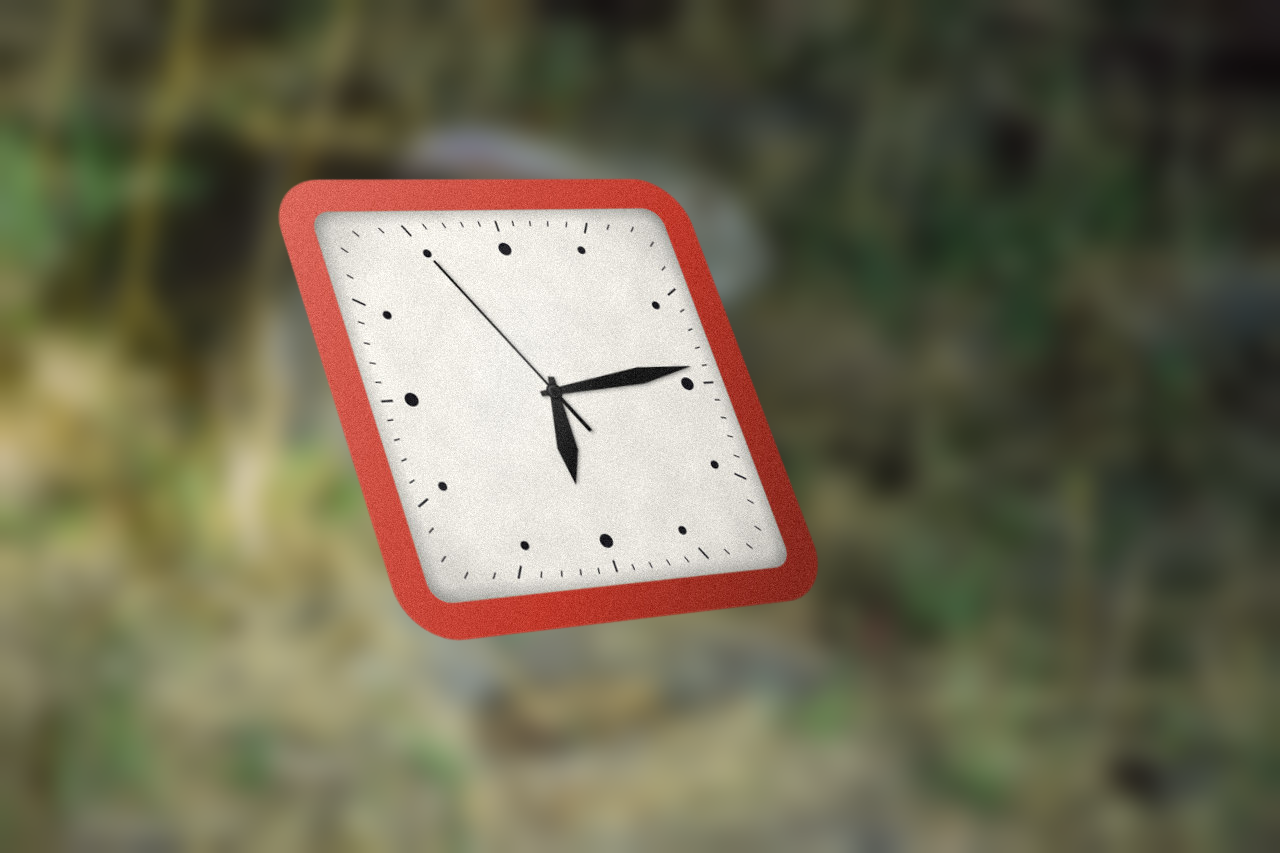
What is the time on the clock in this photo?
6:13:55
